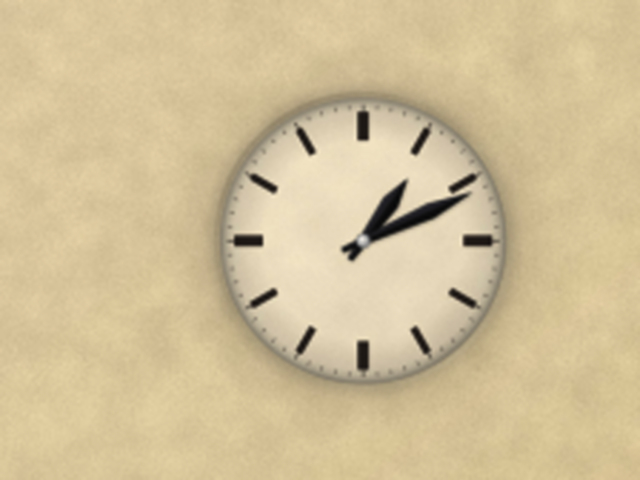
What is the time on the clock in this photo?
1:11
